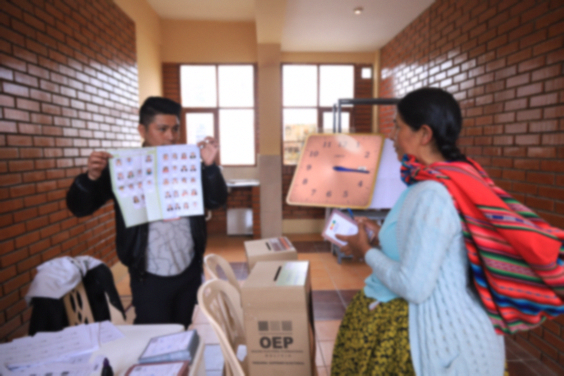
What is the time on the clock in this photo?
3:16
